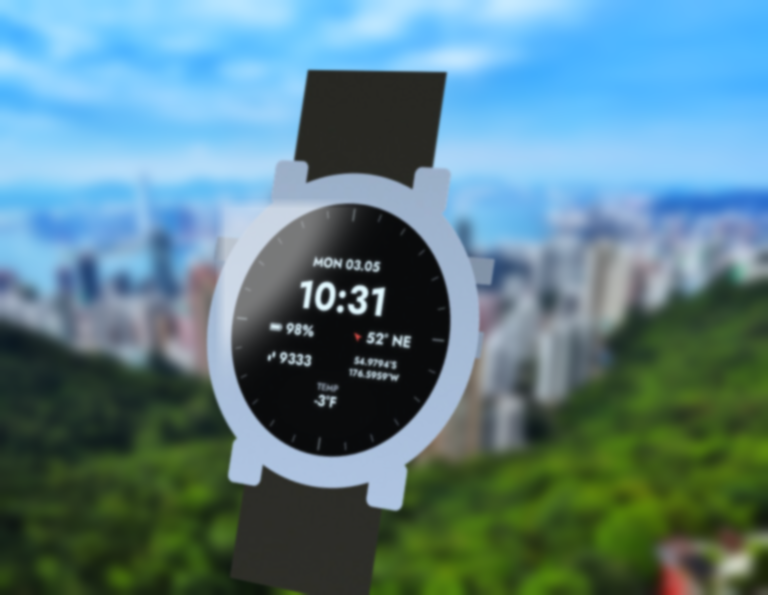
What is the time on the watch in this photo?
10:31
